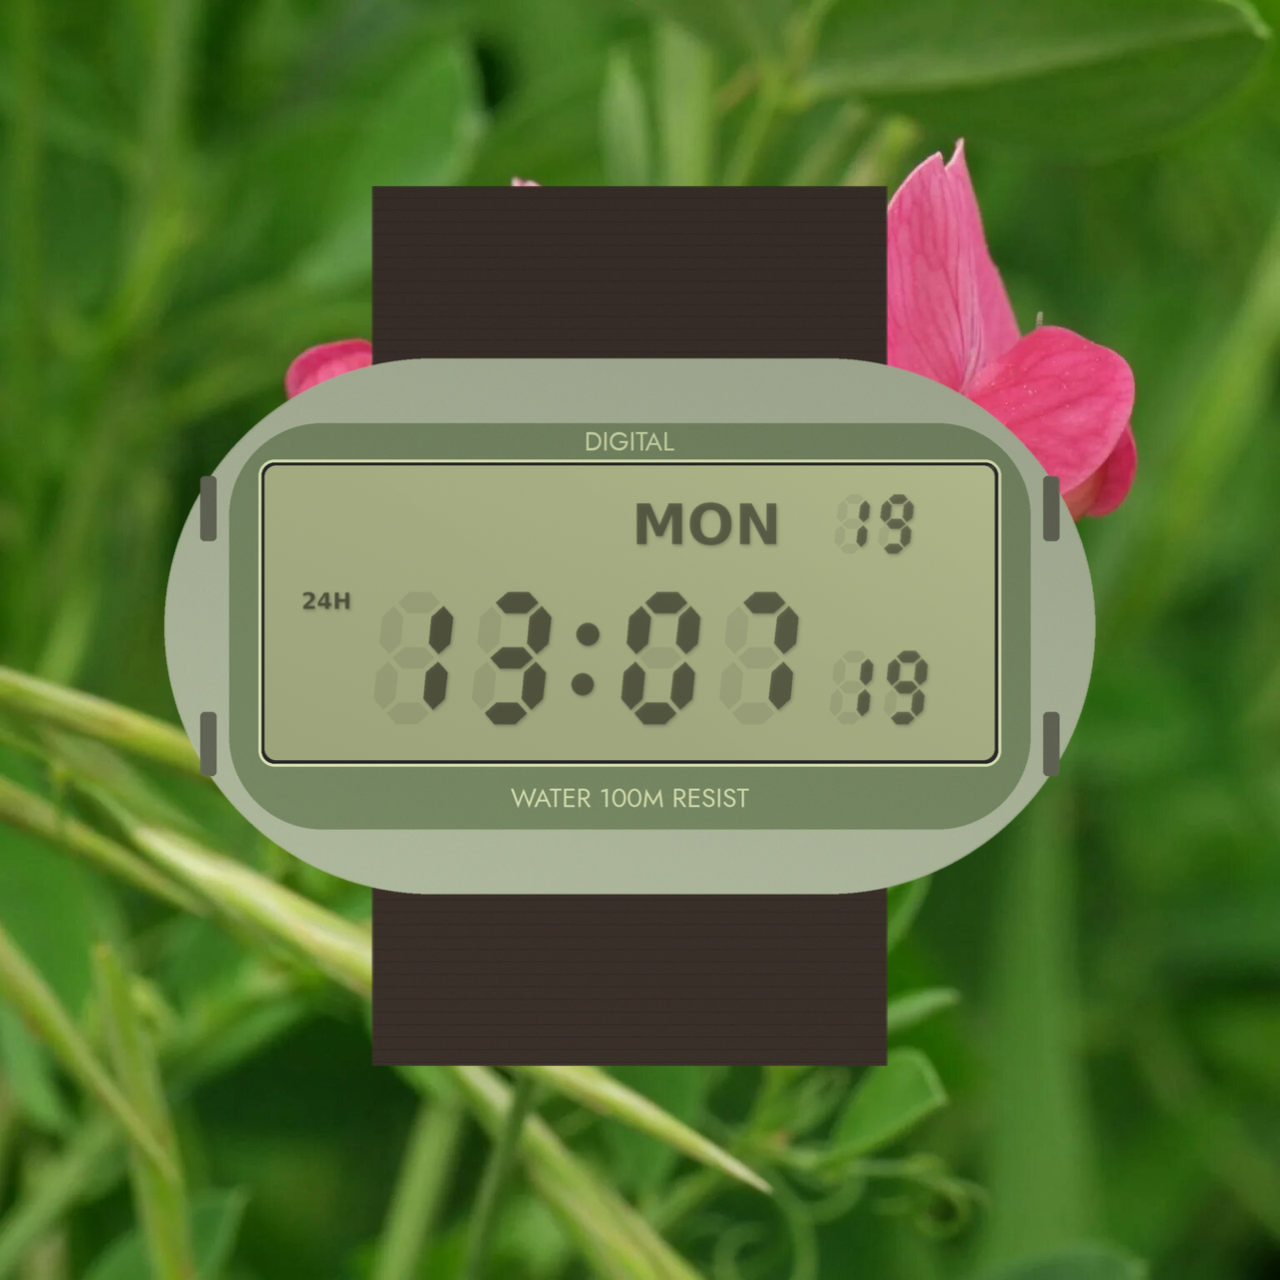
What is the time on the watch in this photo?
13:07:19
